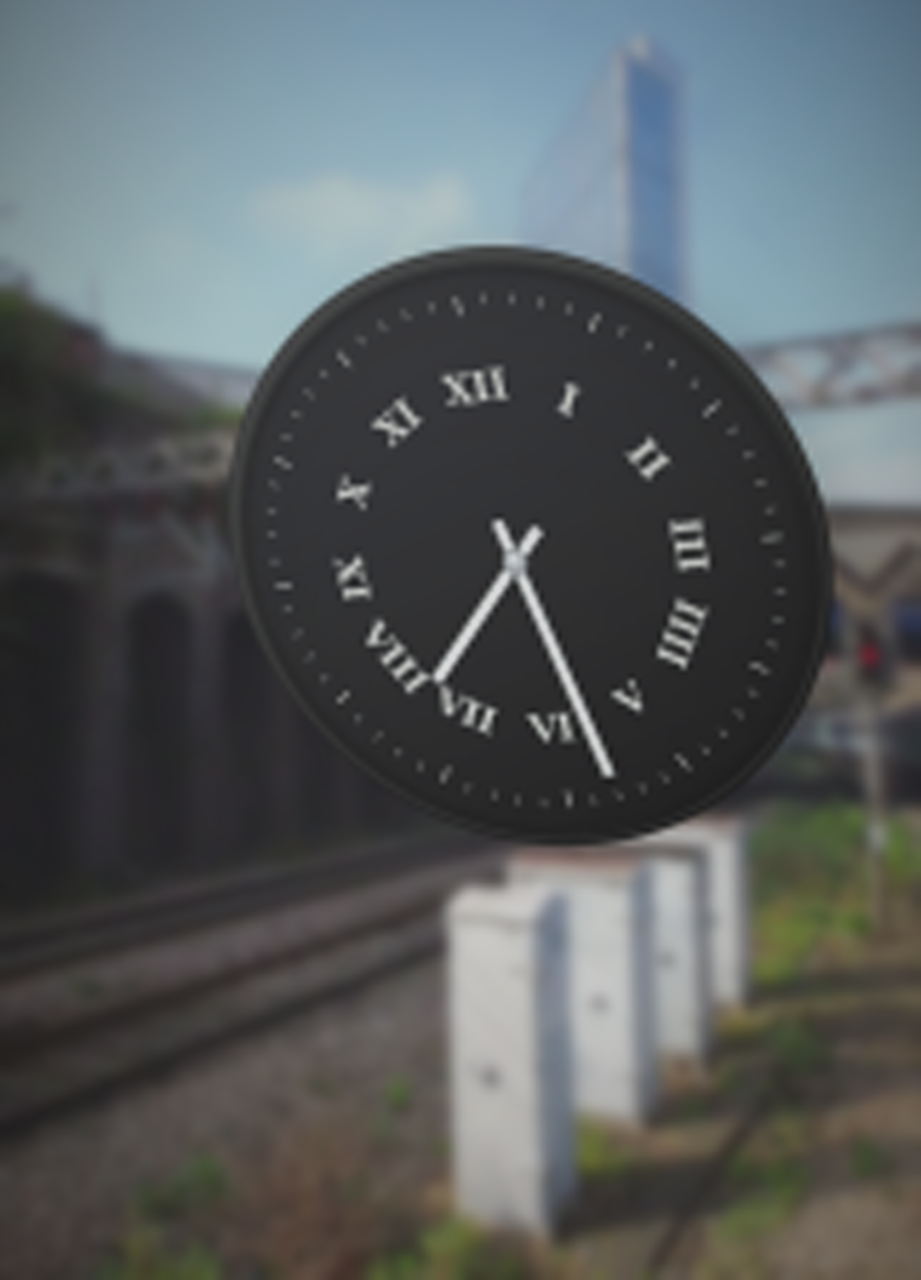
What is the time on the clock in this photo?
7:28
